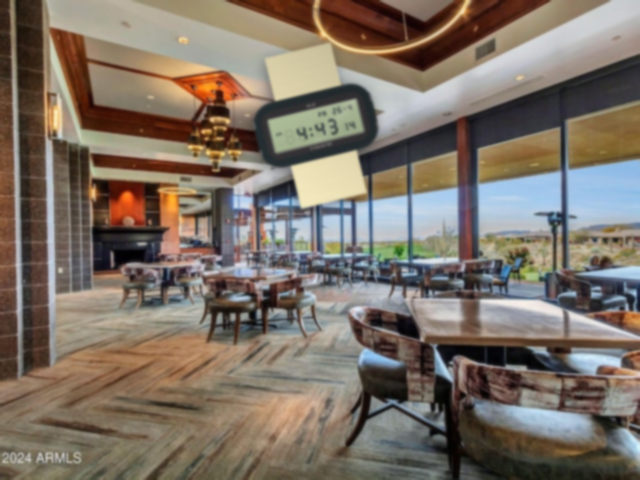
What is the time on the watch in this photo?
4:43
